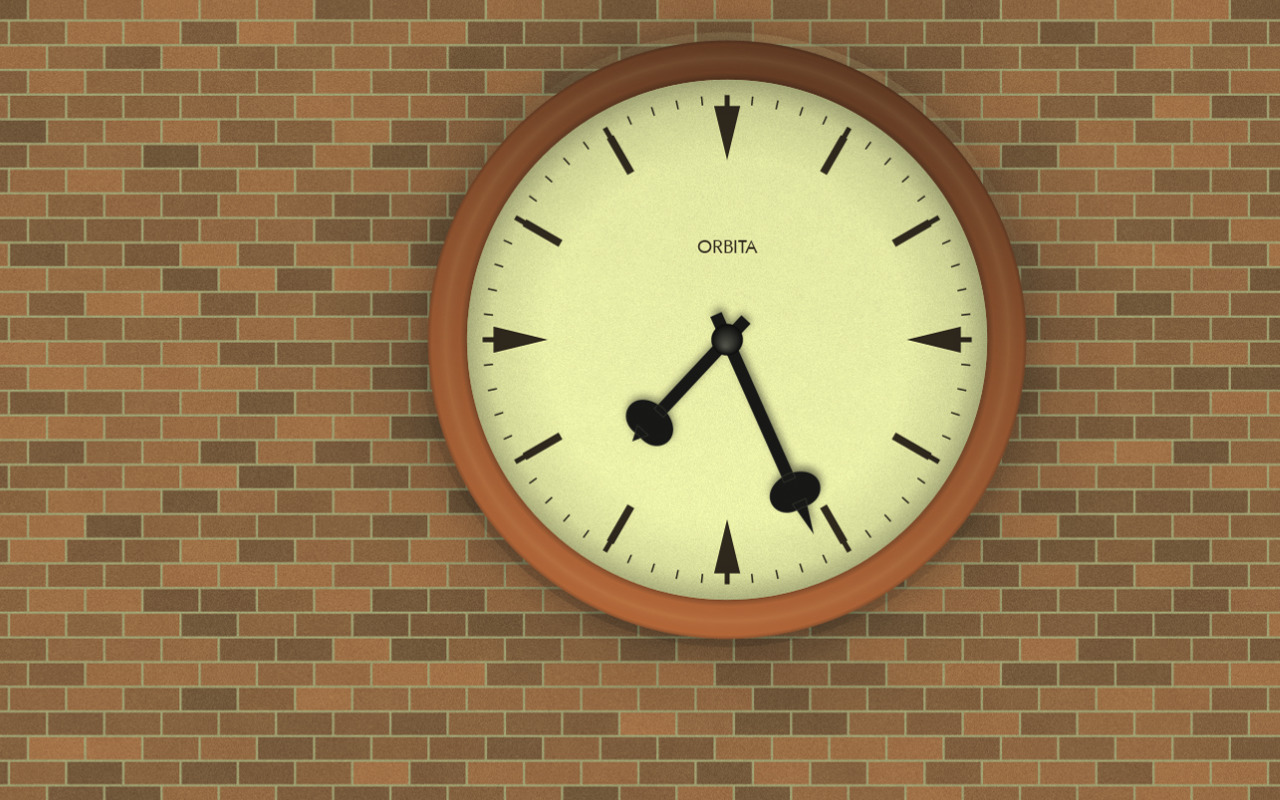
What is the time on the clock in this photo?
7:26
